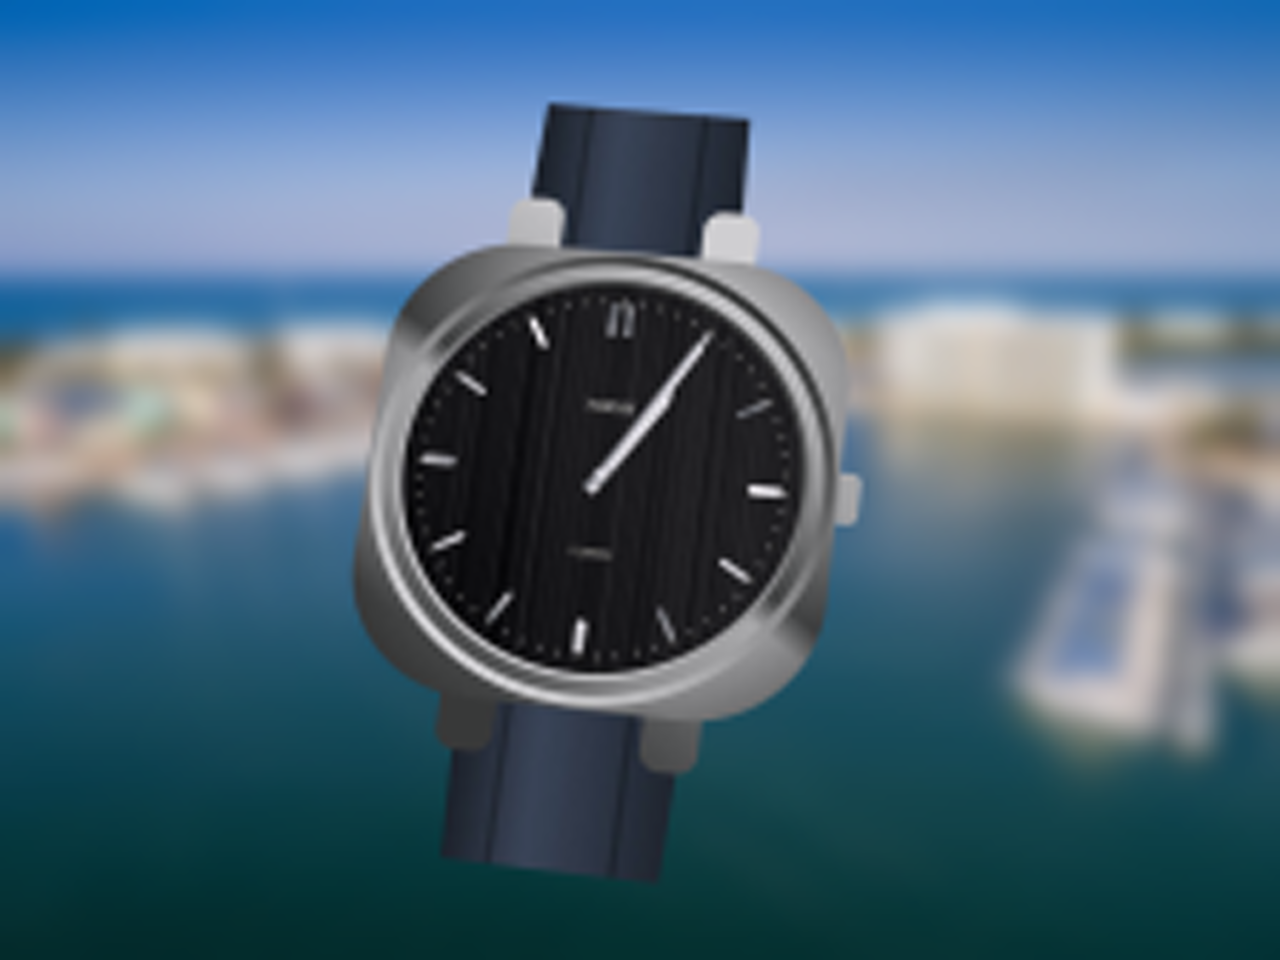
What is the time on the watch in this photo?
1:05
